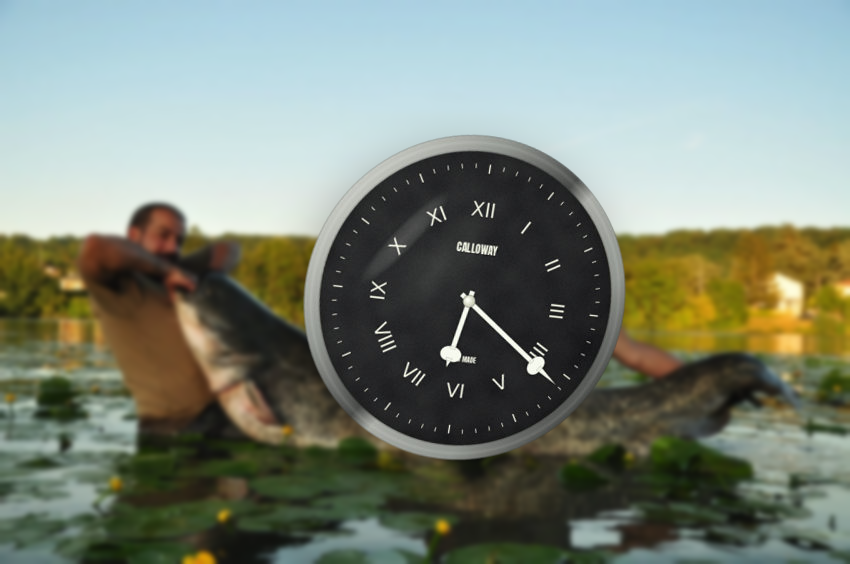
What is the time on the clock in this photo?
6:21
